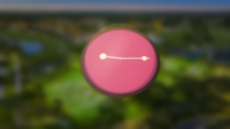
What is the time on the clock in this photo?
9:15
